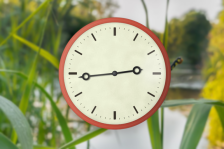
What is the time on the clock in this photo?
2:44
